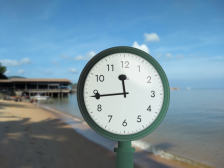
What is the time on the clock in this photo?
11:44
